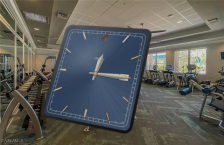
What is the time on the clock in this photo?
12:15
